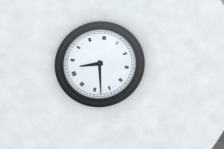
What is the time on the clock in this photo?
8:28
